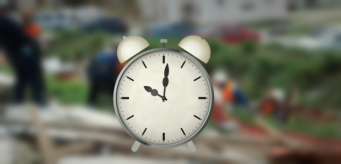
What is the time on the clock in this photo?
10:01
